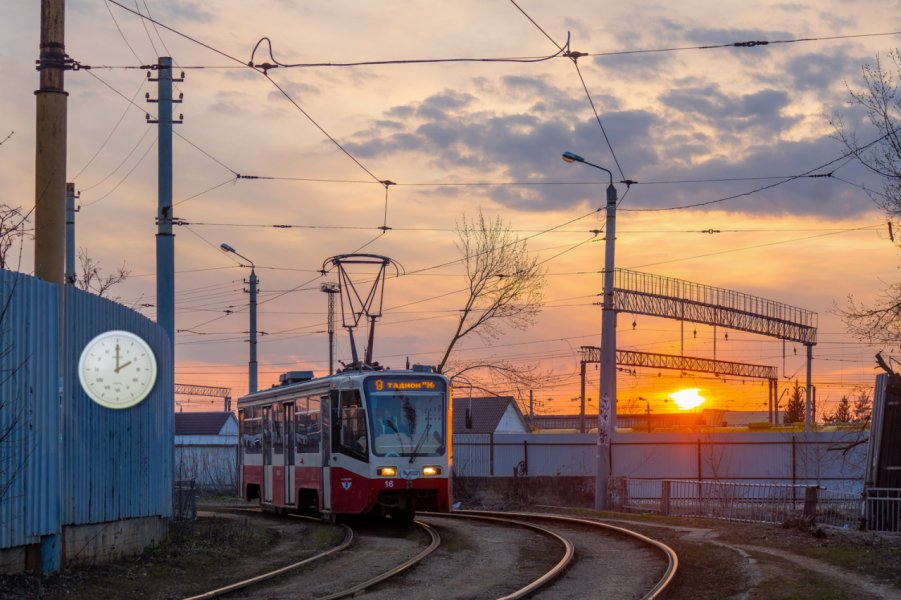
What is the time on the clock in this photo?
2:00
